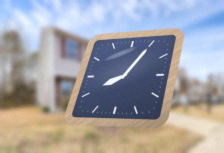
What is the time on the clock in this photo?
8:05
